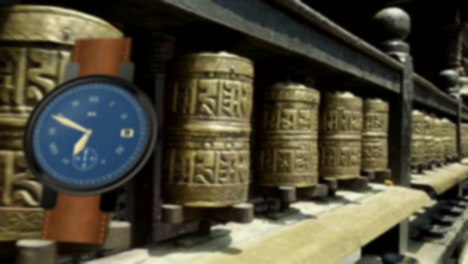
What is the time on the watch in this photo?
6:49
